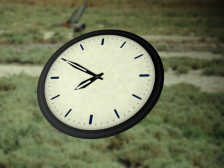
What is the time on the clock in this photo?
7:50
